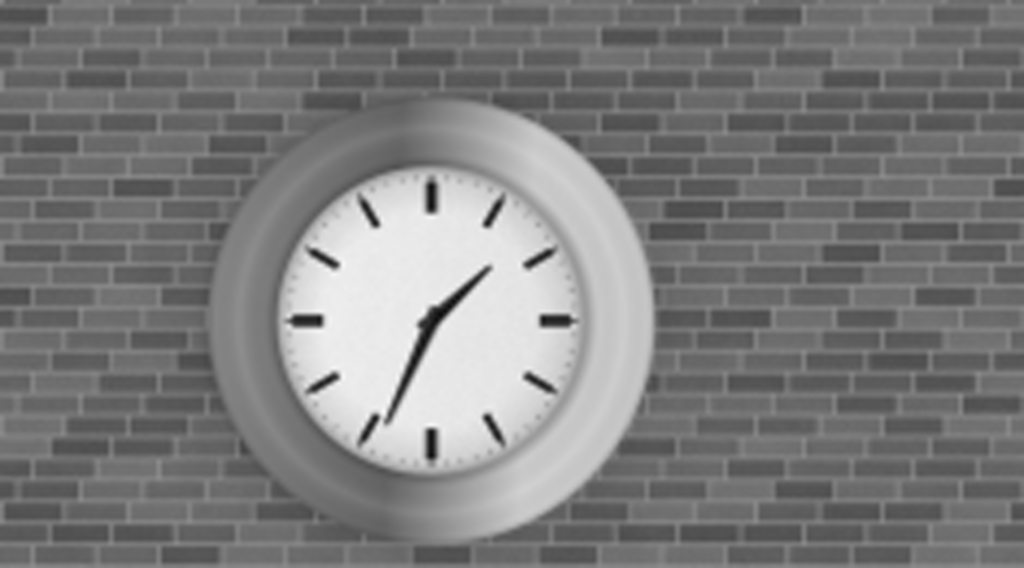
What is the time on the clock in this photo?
1:34
